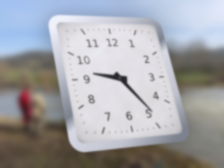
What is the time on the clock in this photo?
9:24
